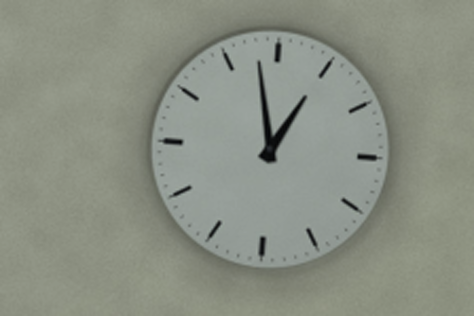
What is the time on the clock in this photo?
12:58
